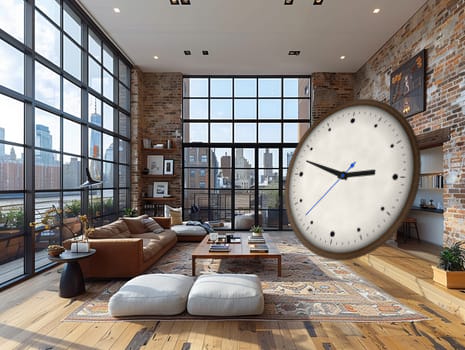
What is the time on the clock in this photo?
2:47:37
